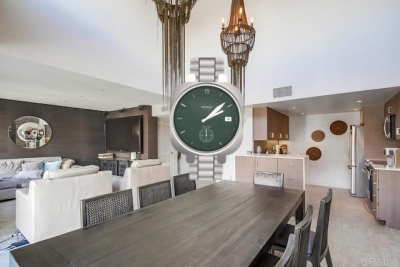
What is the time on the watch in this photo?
2:08
